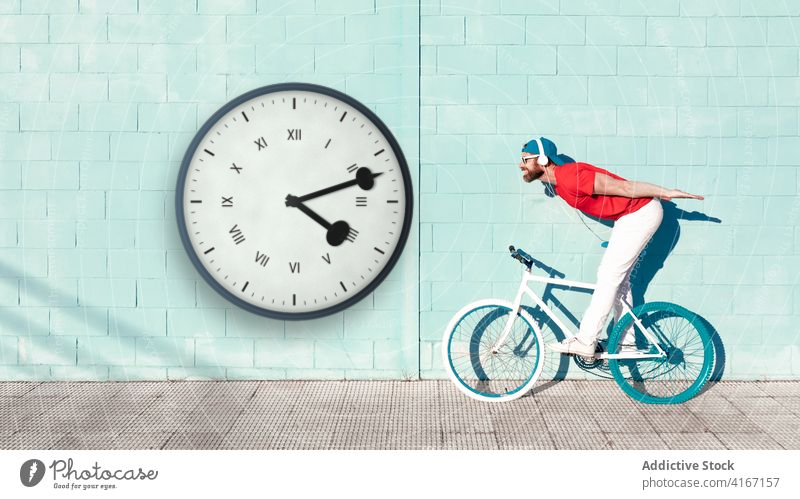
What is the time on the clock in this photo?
4:12
